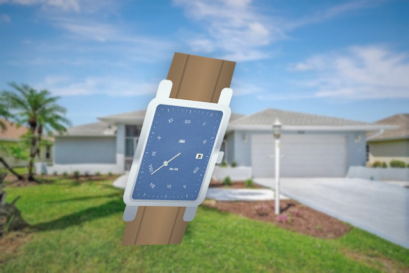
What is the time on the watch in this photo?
7:38
